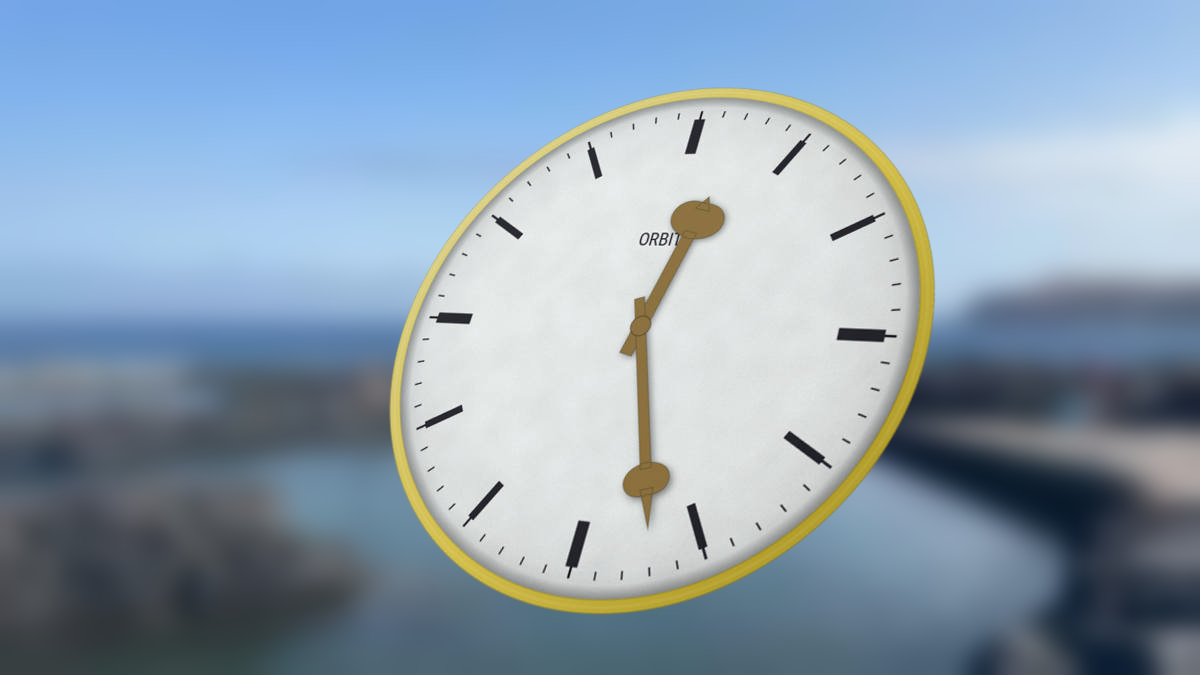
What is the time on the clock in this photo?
12:27
